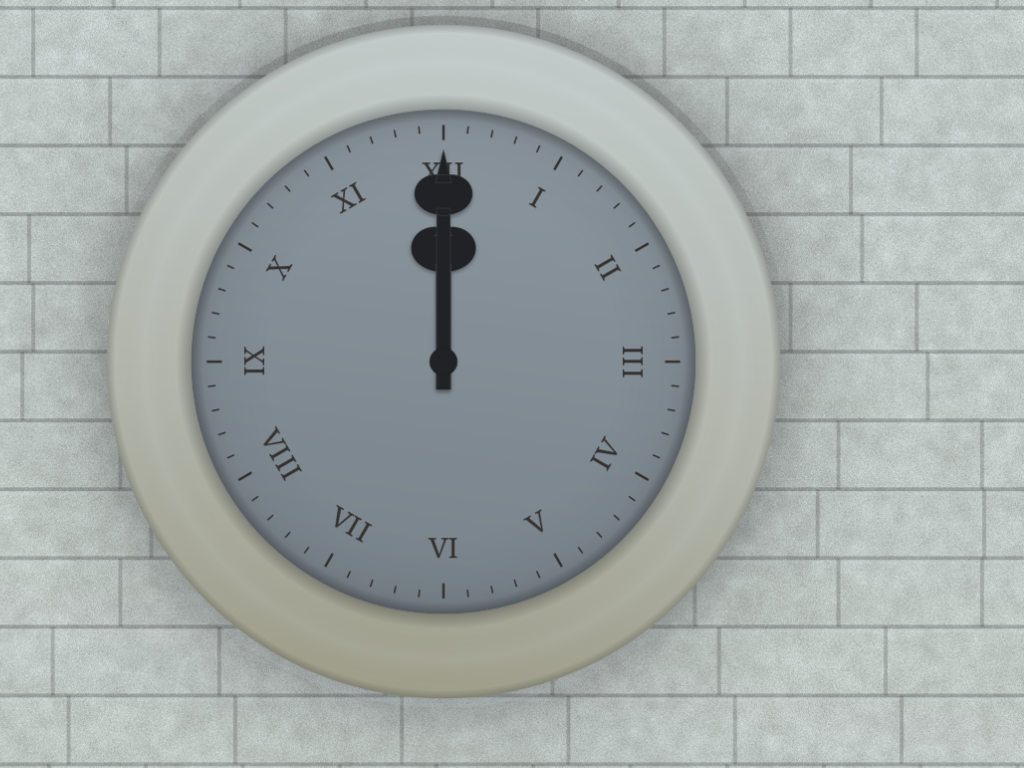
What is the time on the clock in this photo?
12:00
